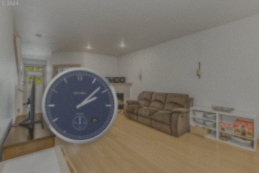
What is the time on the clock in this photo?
2:08
